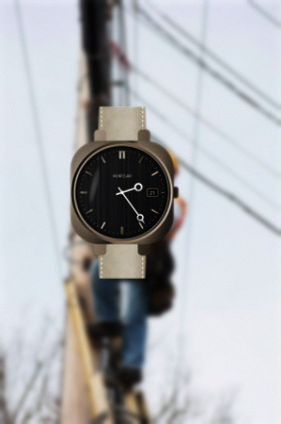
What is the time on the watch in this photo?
2:24
